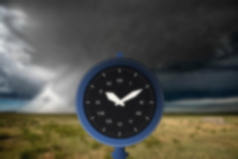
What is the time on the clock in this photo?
10:10
